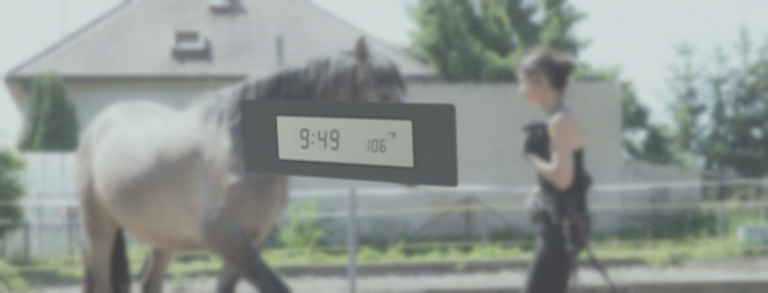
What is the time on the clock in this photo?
9:49
